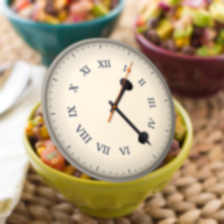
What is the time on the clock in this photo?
1:24:06
